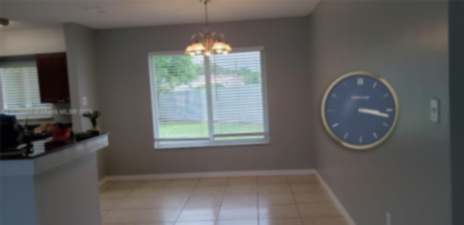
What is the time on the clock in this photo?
3:17
